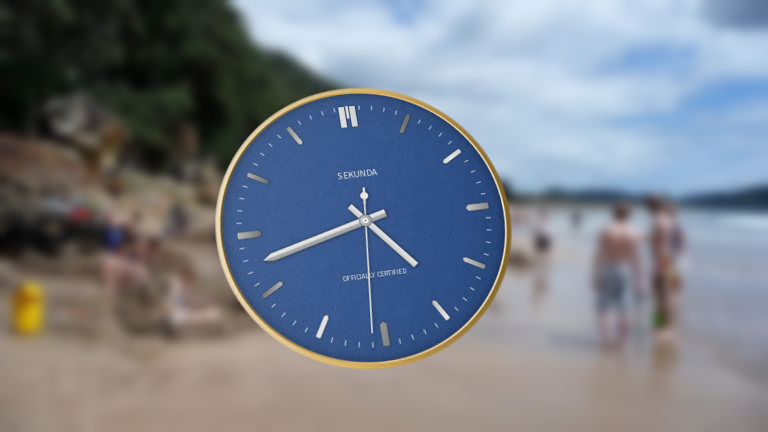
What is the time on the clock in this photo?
4:42:31
